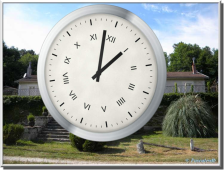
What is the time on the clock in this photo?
12:58
